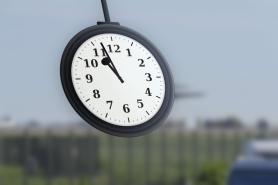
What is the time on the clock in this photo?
10:57
